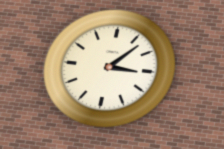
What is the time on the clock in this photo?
3:07
